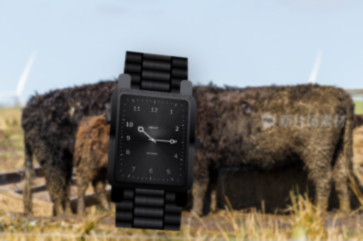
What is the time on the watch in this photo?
10:15
